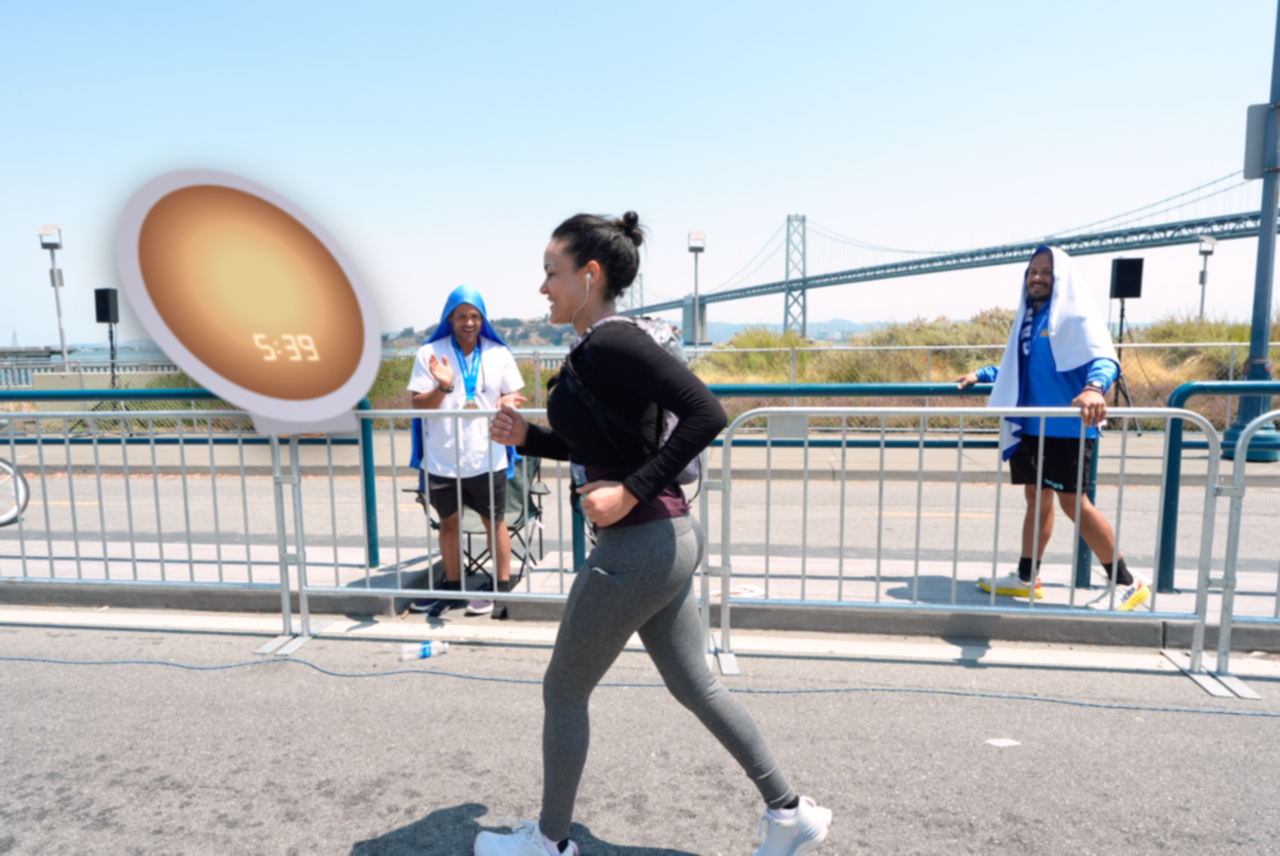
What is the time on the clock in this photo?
5:39
